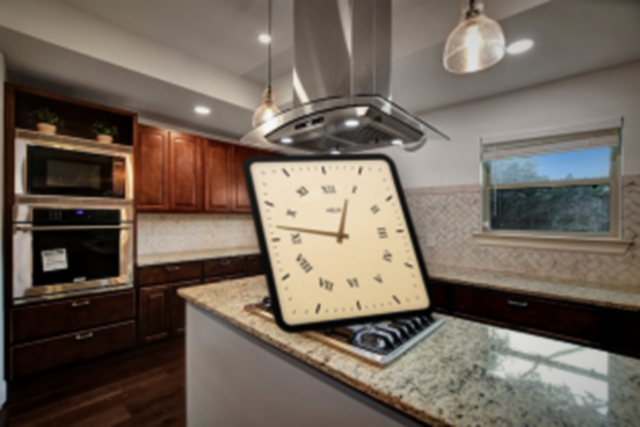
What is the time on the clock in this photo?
12:47
